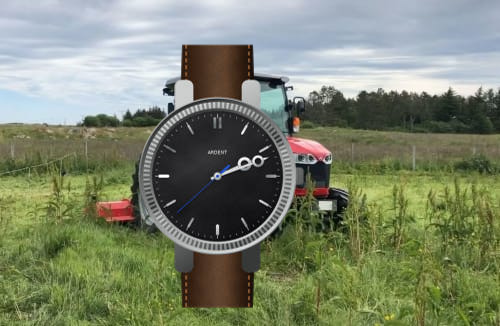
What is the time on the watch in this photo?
2:11:38
